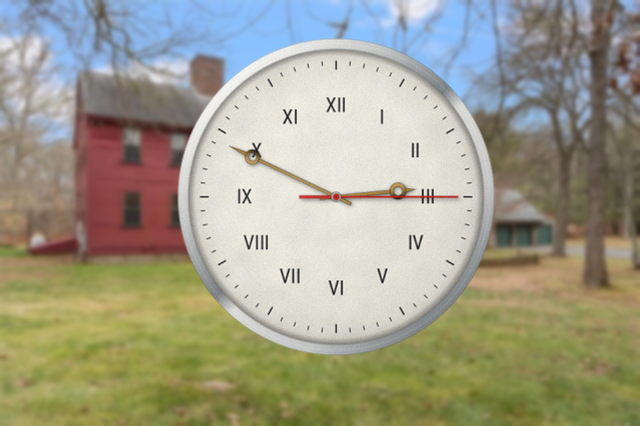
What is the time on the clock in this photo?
2:49:15
